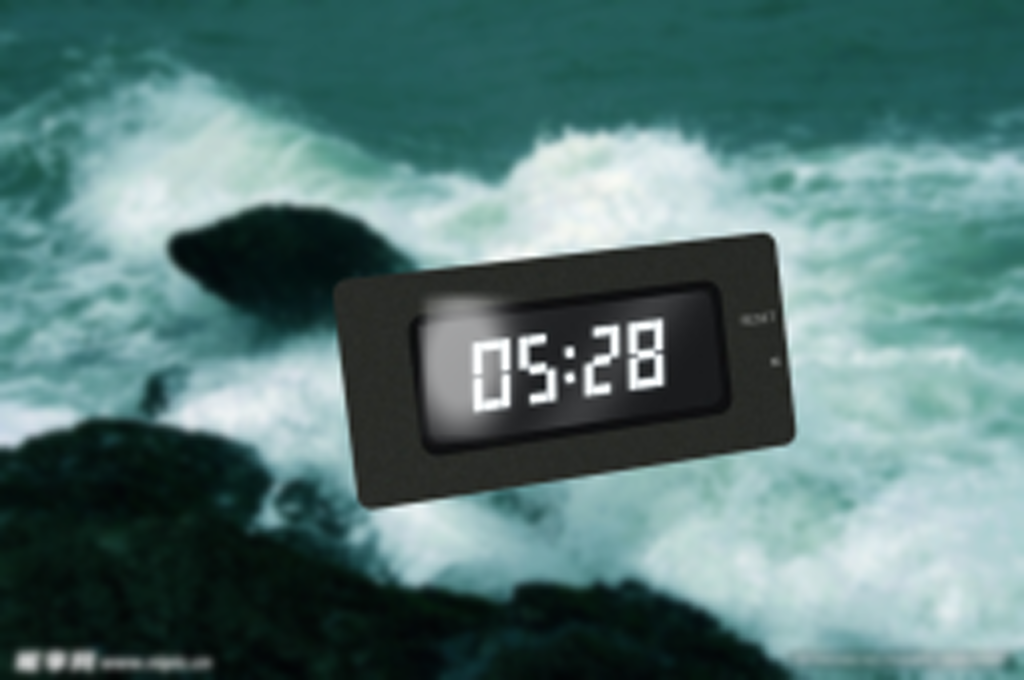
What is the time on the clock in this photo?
5:28
